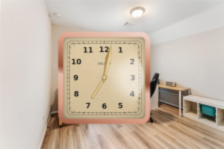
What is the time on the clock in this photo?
7:02
